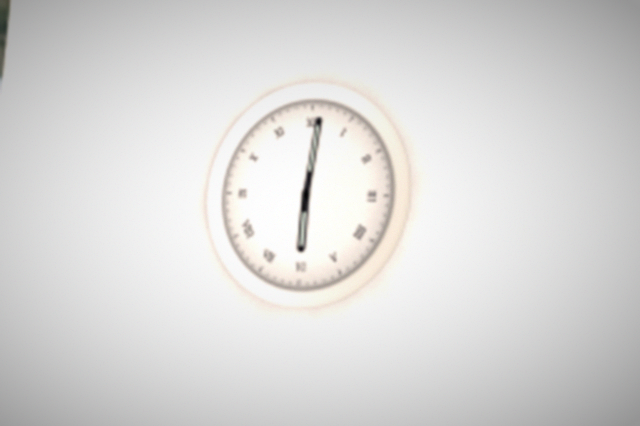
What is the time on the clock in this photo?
6:01
